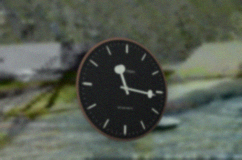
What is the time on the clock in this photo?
11:16
